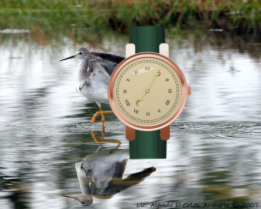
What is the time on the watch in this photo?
7:05
